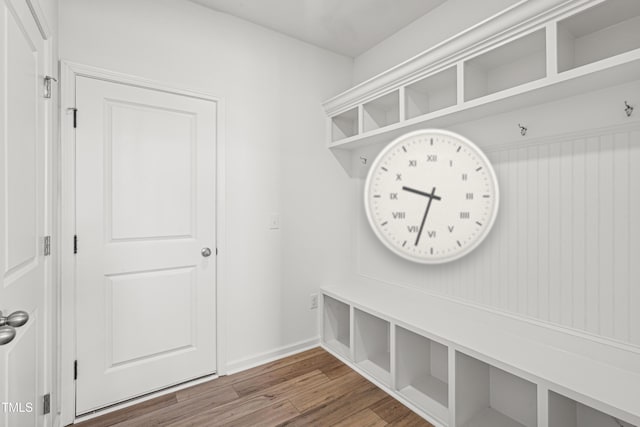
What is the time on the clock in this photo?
9:33
